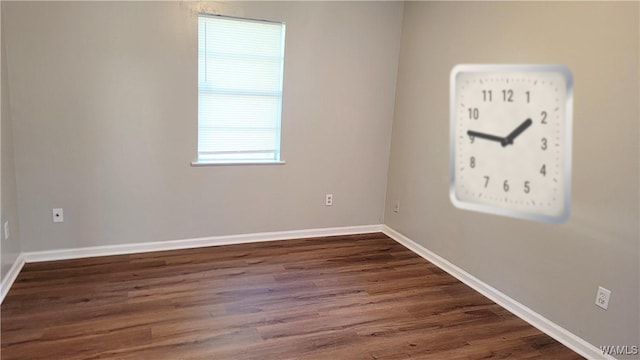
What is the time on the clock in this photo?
1:46
